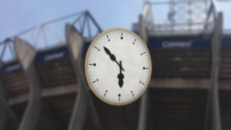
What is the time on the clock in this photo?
5:52
